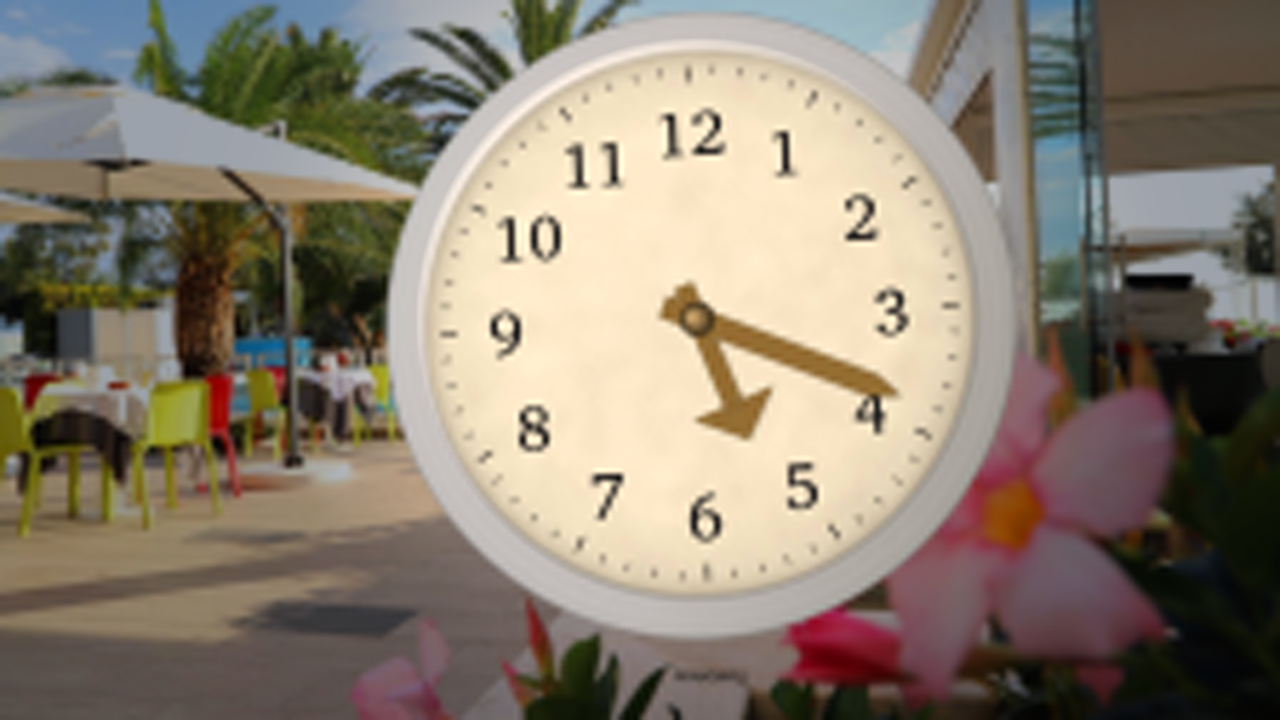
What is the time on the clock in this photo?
5:19
